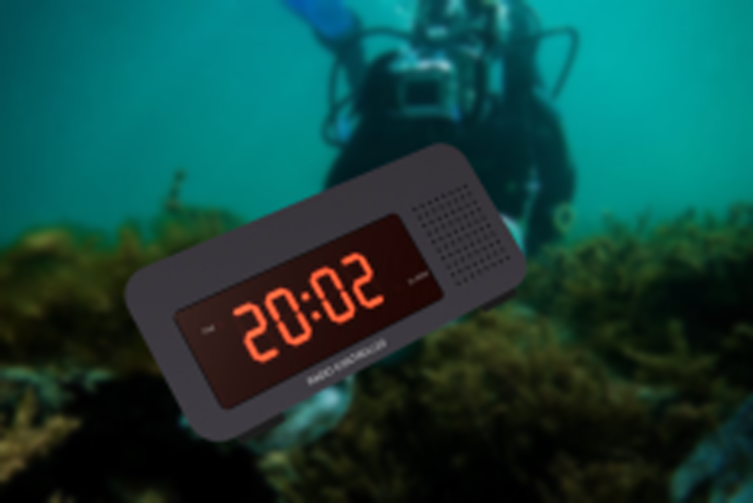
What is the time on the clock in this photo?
20:02
